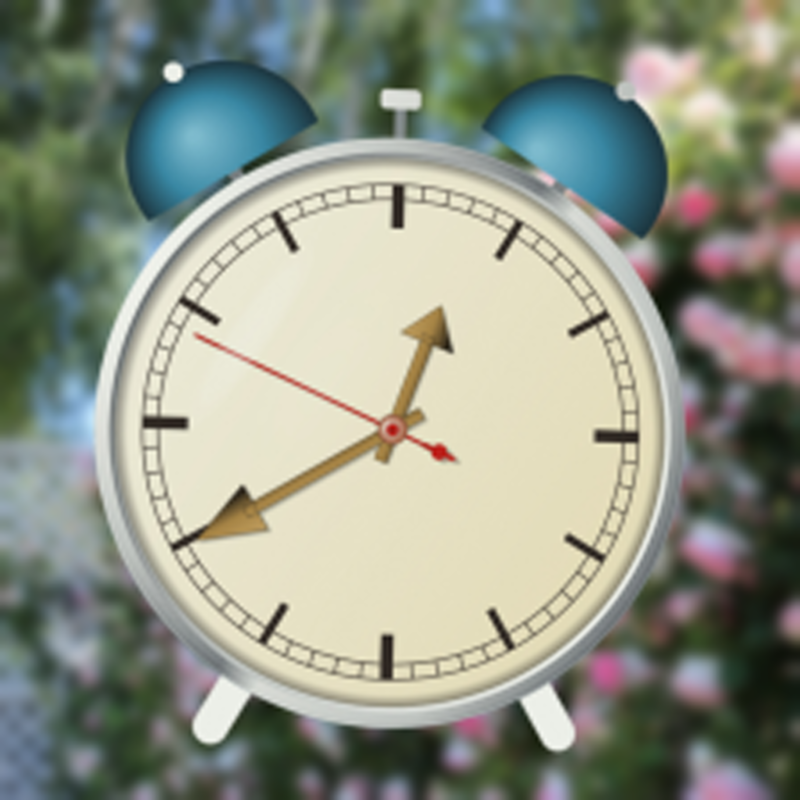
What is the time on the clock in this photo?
12:39:49
